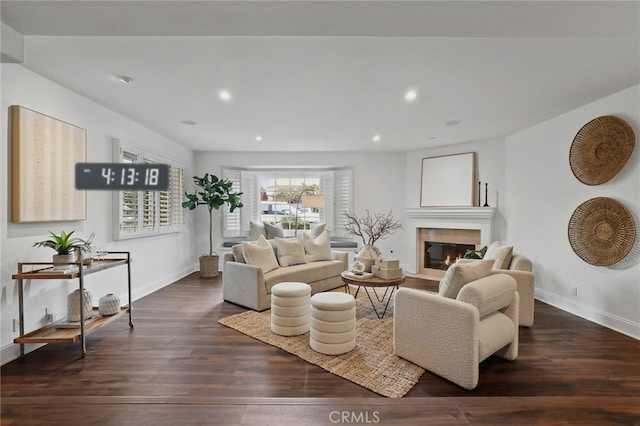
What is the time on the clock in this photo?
4:13:18
